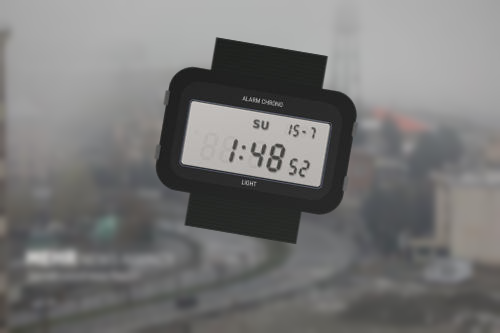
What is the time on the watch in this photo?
1:48:52
